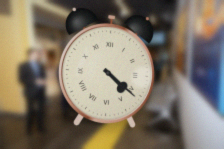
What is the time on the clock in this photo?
4:21
